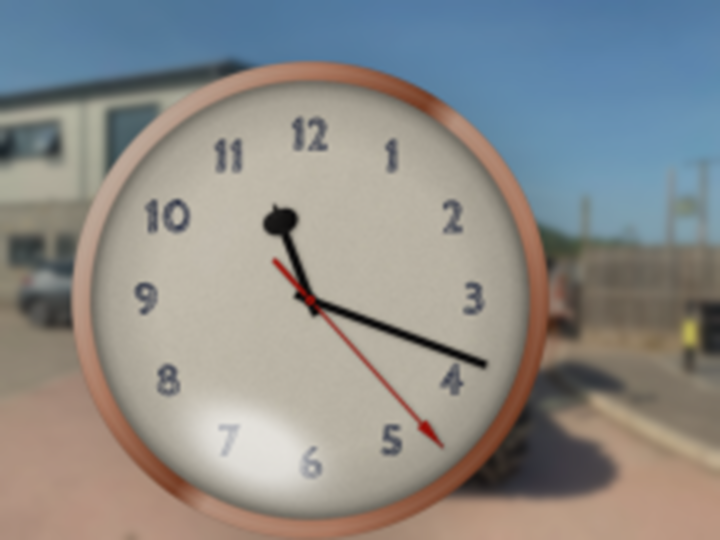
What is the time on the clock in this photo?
11:18:23
